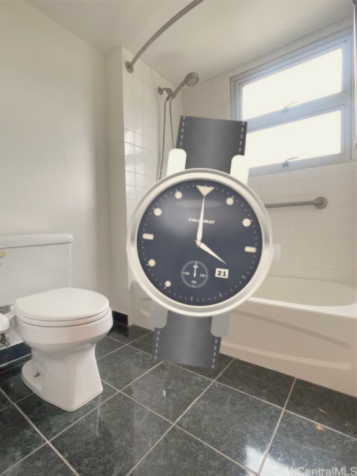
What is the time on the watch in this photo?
4:00
